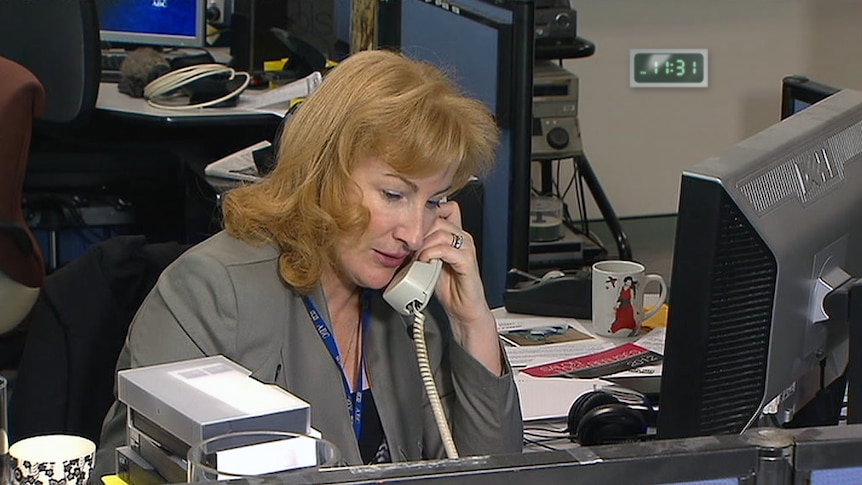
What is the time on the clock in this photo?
11:31
